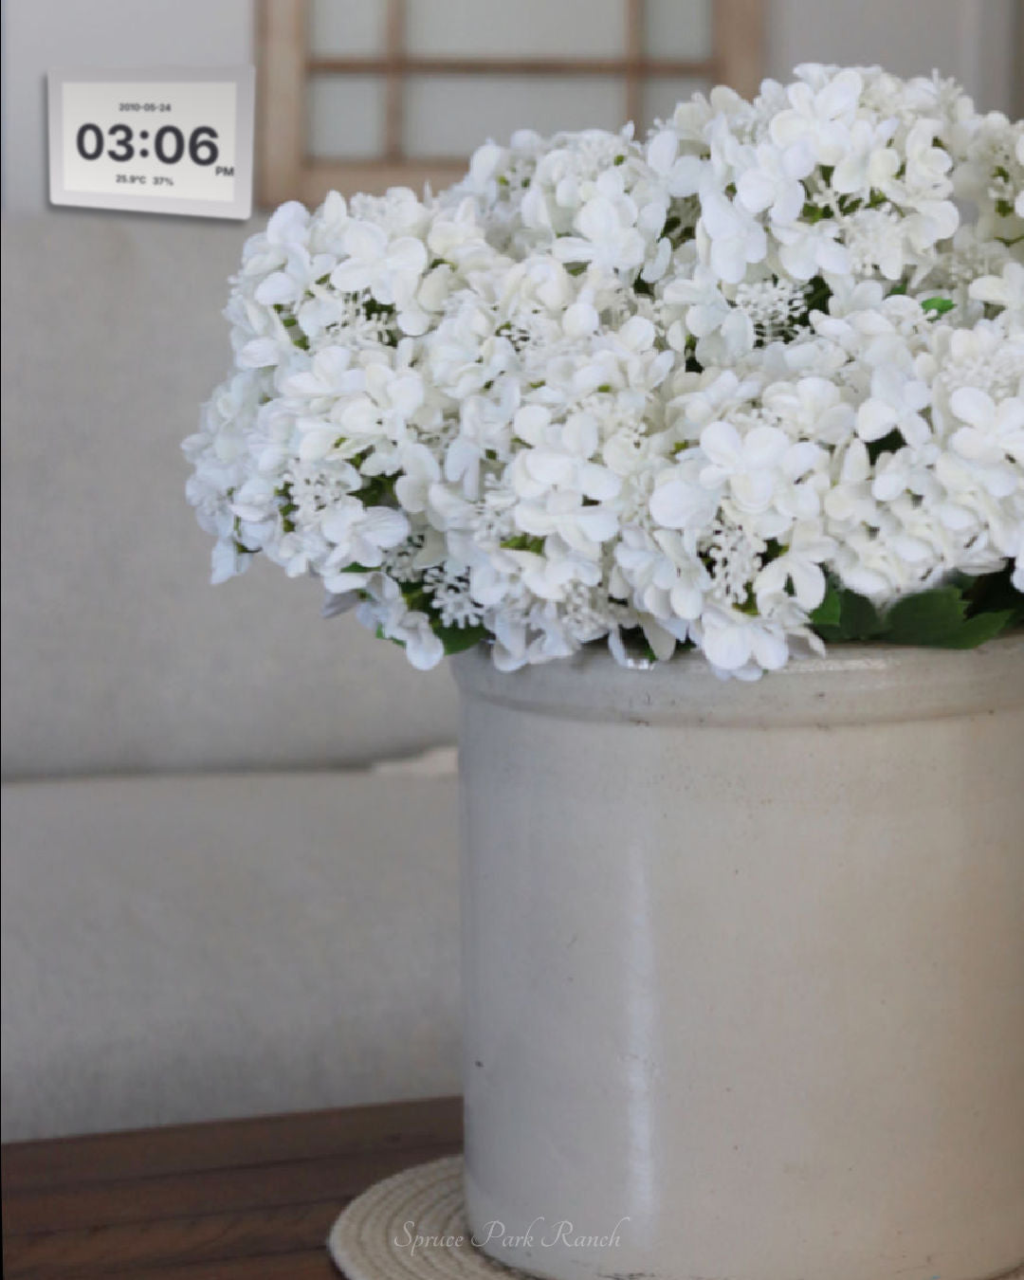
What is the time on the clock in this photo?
3:06
